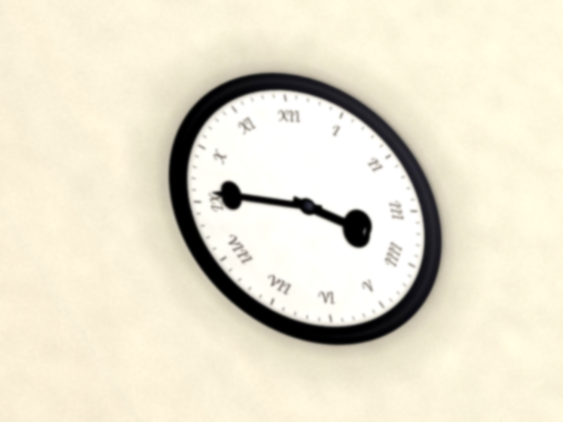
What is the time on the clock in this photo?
3:46
